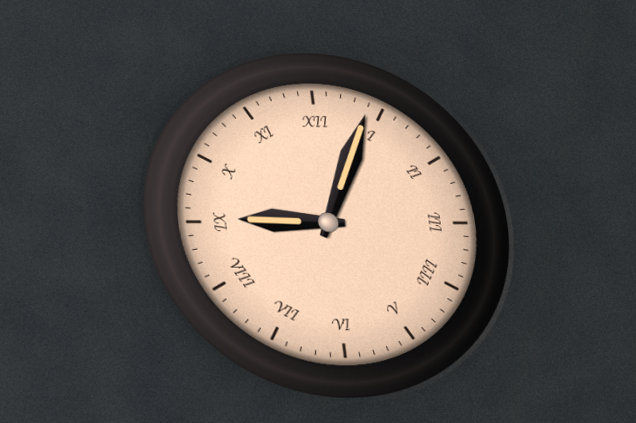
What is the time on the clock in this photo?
9:04
